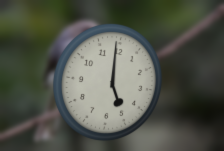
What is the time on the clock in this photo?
4:59
